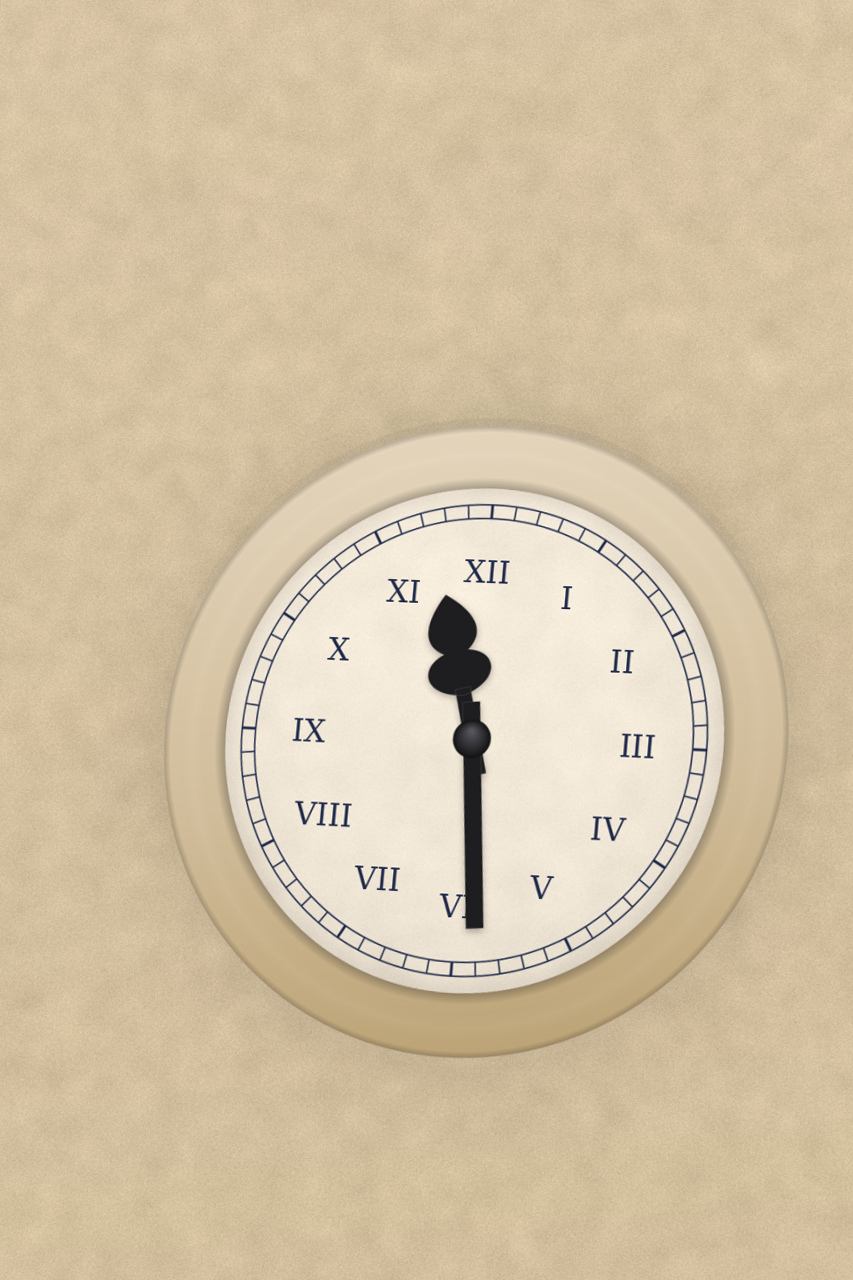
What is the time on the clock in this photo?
11:29
